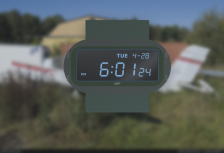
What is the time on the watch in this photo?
6:01:24
